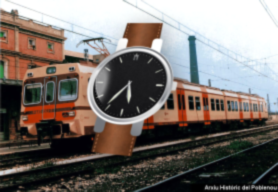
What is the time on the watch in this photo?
5:36
